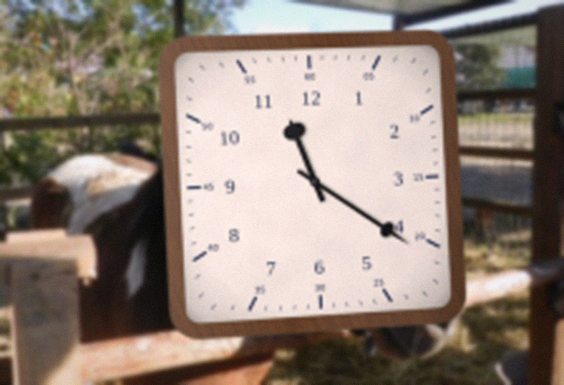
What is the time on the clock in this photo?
11:21
